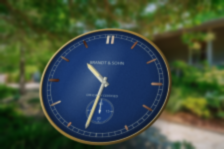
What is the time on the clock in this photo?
10:32
